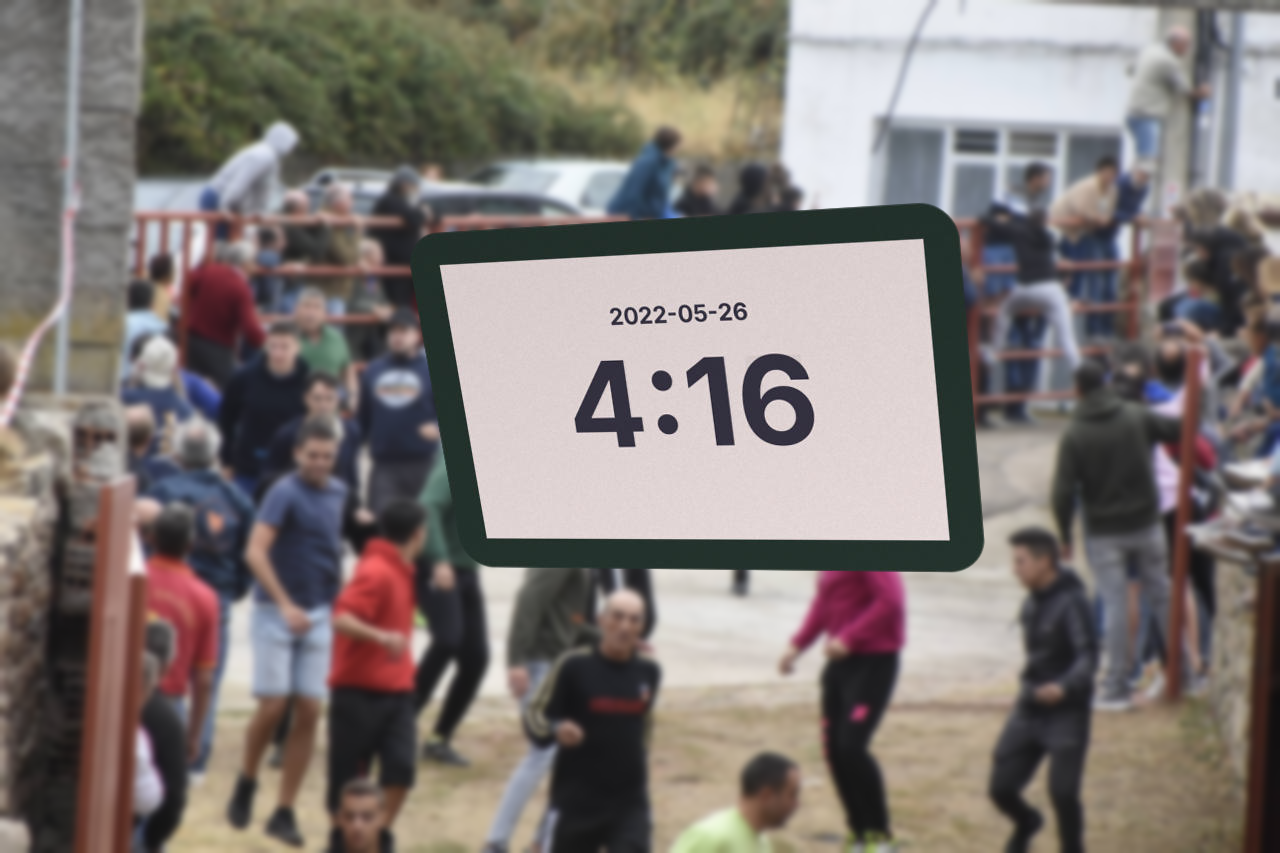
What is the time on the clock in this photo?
4:16
